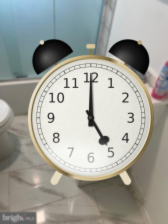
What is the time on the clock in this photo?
5:00
